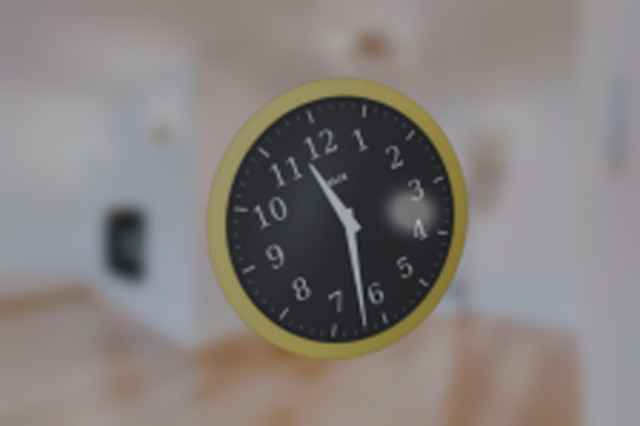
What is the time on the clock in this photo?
11:32
